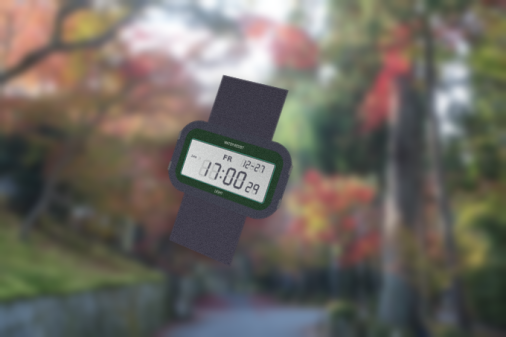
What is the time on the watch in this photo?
17:00:29
